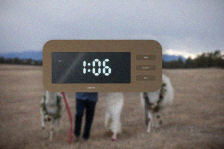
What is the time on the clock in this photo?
1:06
